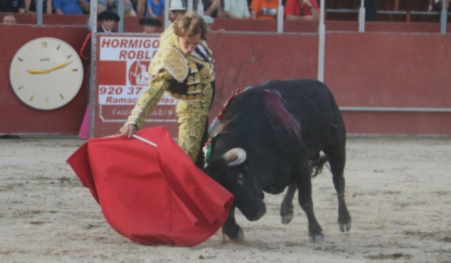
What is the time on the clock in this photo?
9:12
